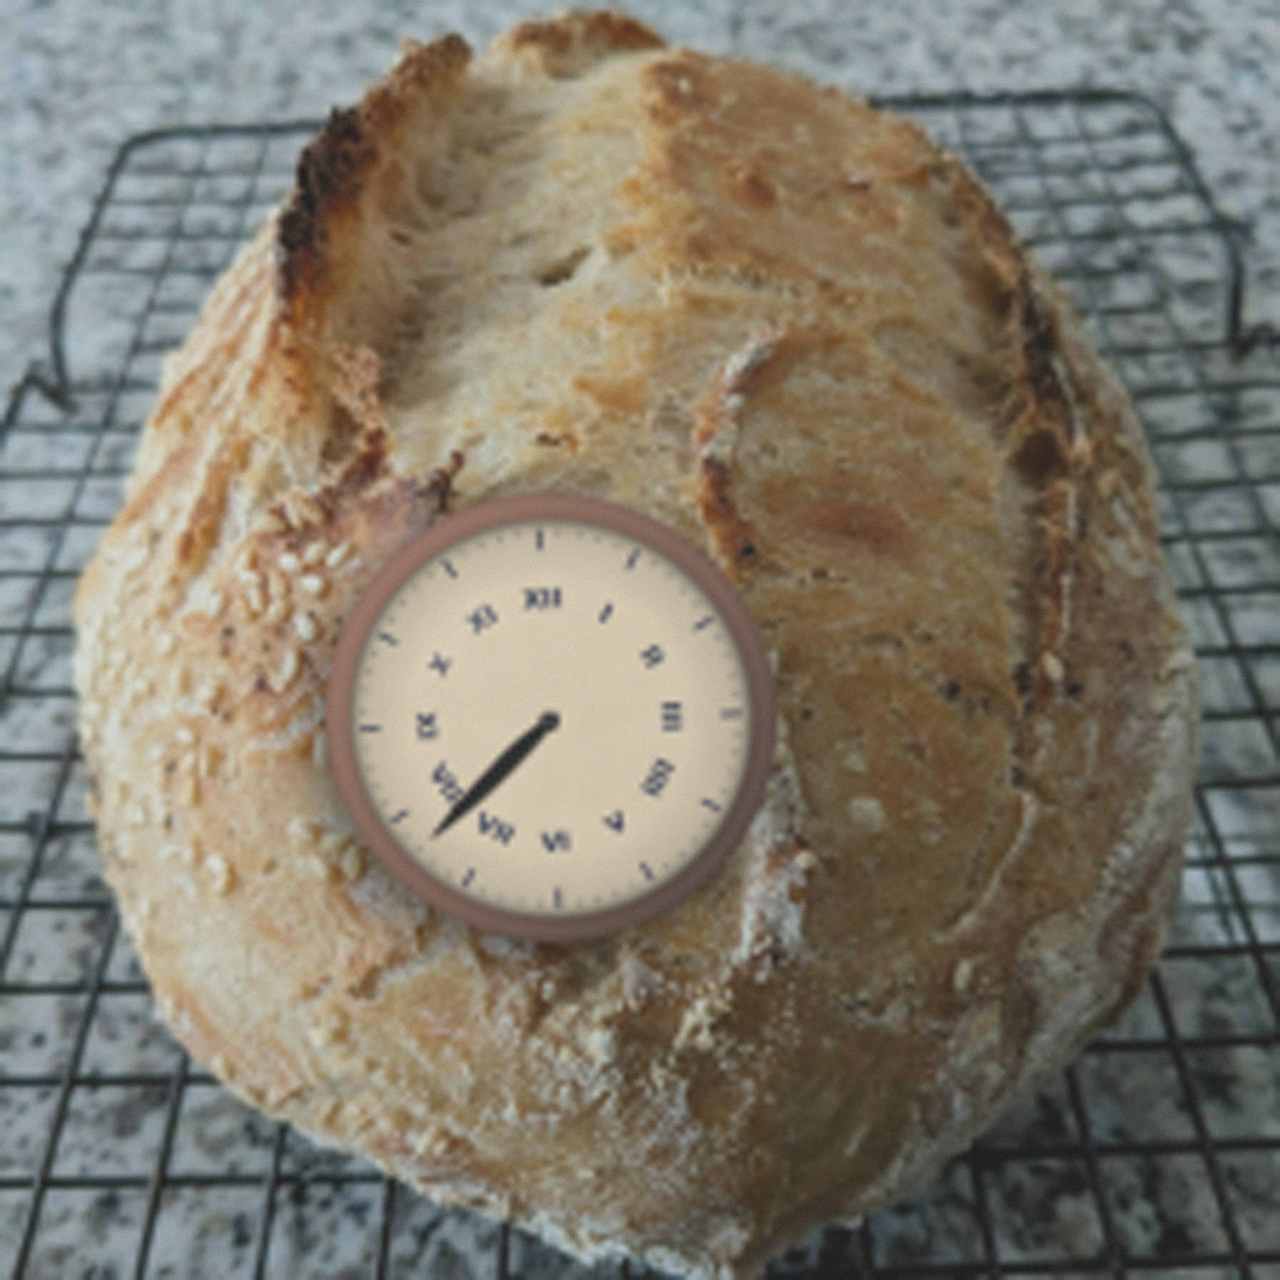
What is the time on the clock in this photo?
7:38
